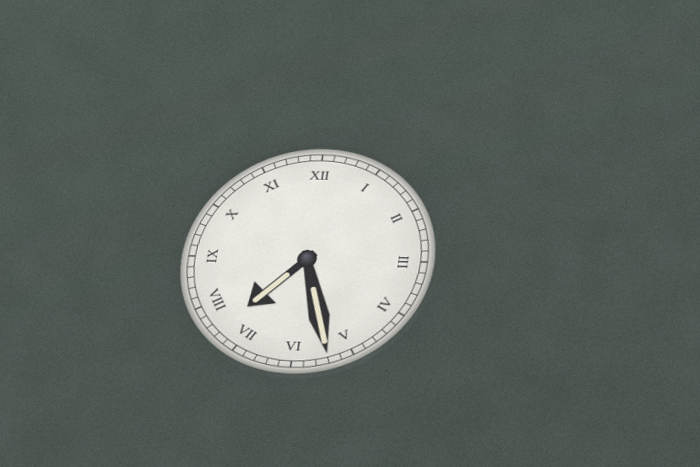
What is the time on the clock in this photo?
7:27
